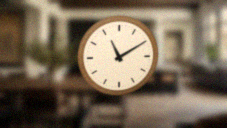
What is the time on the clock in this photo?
11:10
